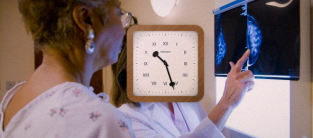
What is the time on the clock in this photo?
10:27
